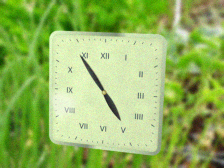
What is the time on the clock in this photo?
4:54
